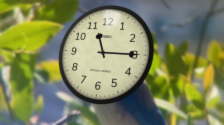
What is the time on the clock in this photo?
11:15
